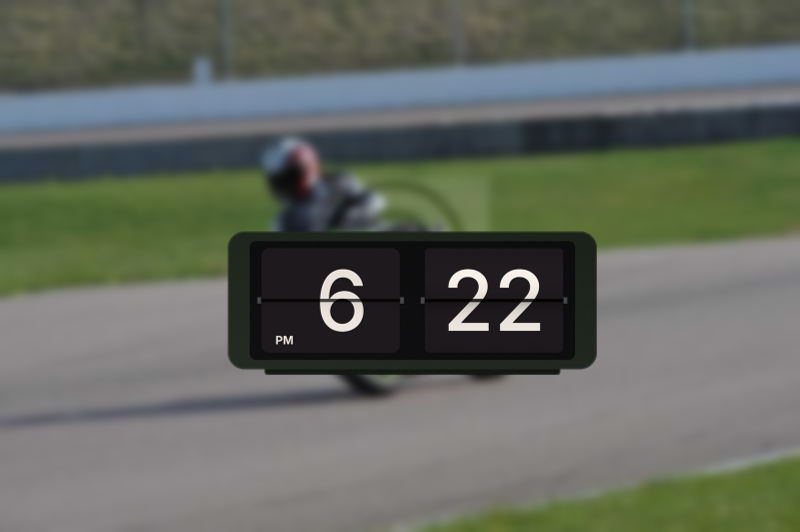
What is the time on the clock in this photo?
6:22
